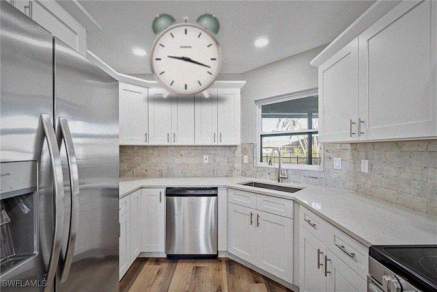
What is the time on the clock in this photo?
9:18
